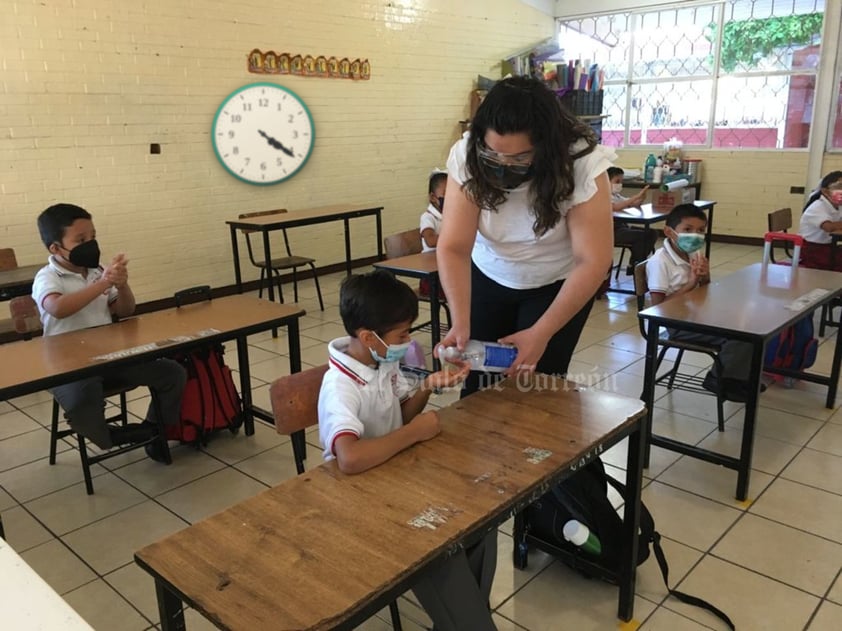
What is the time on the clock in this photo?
4:21
